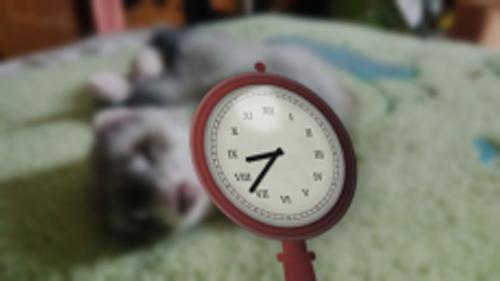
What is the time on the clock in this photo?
8:37
